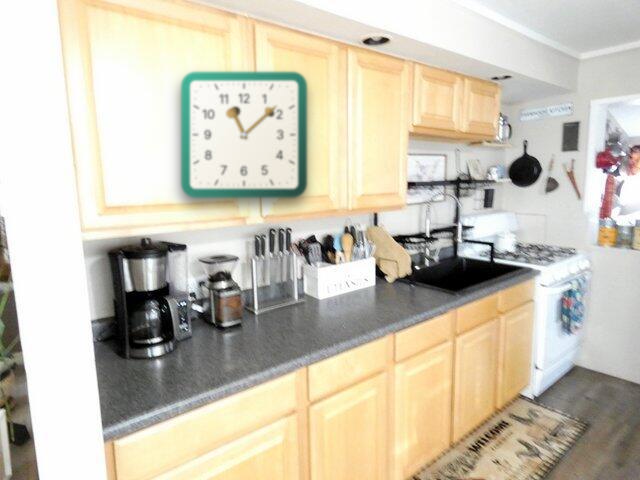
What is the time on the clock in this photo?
11:08
